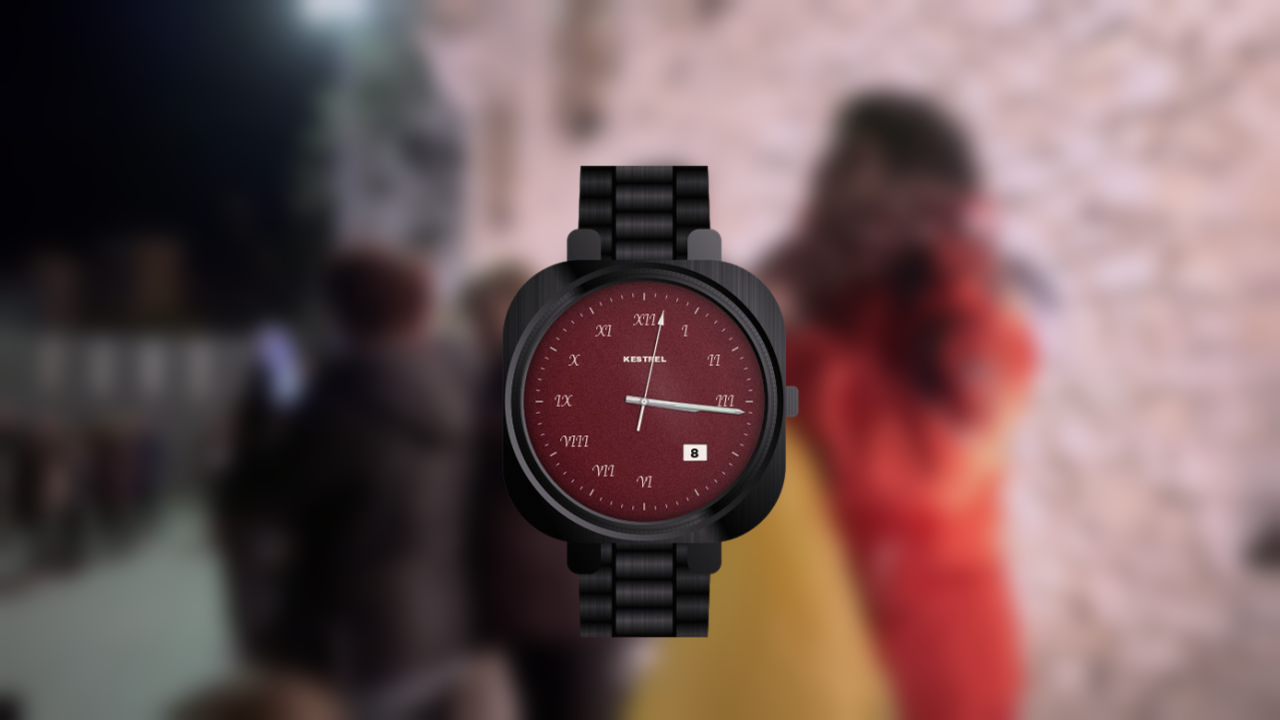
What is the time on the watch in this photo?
3:16:02
